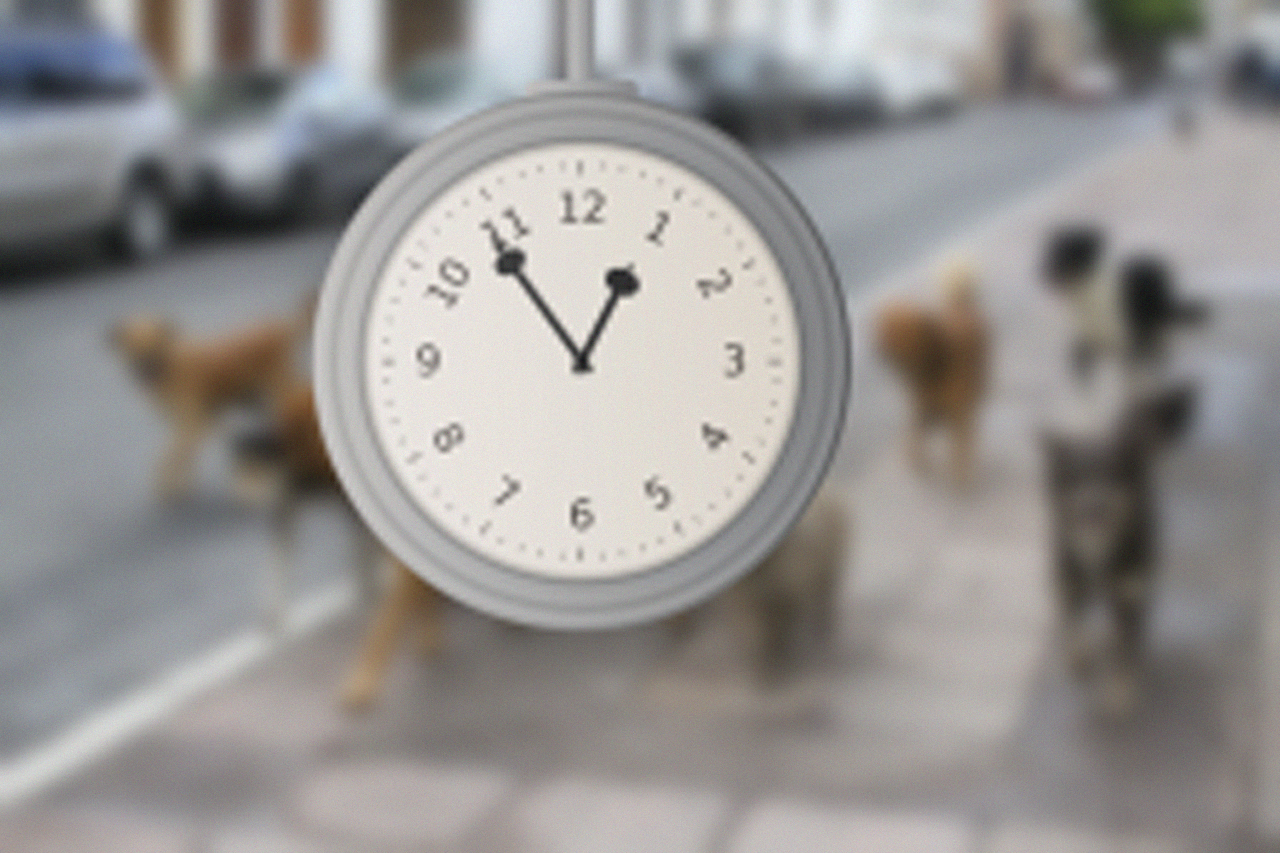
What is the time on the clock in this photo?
12:54
